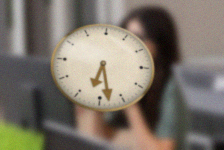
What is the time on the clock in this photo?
6:28
